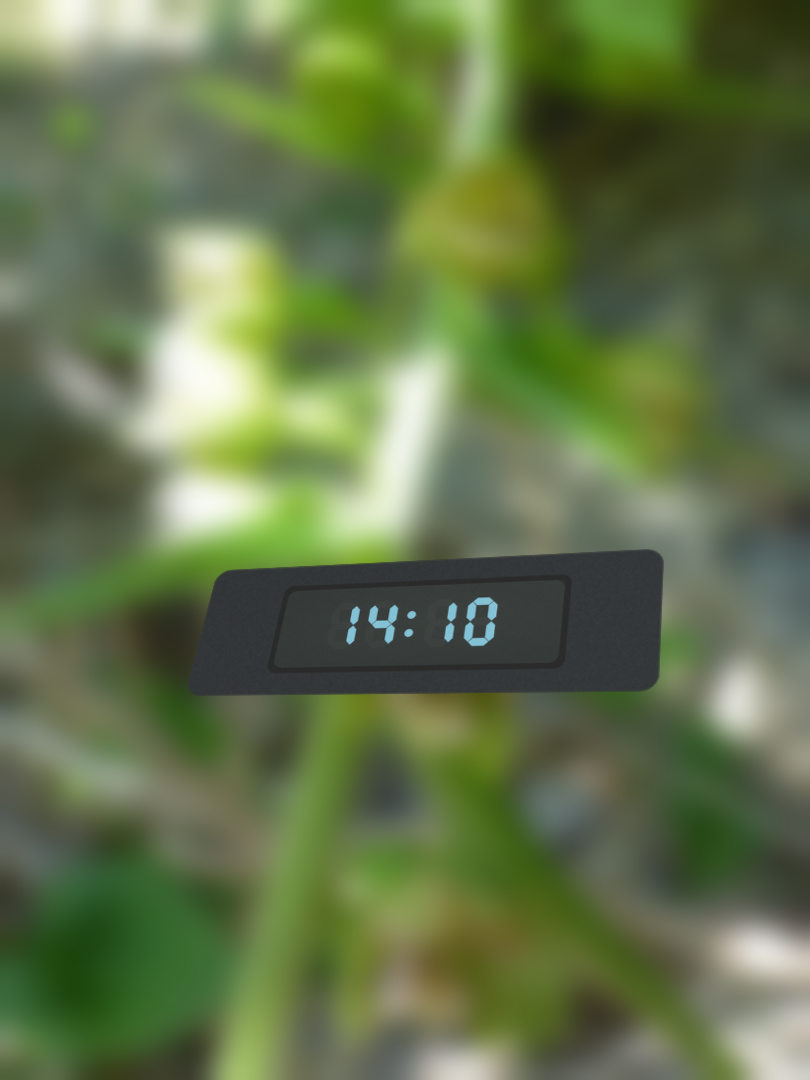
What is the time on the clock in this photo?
14:10
